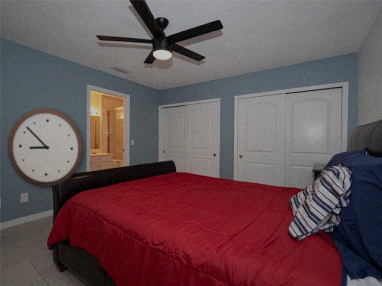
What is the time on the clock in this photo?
8:52
